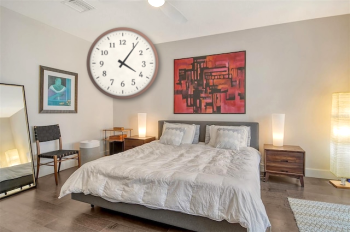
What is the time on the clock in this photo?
4:06
